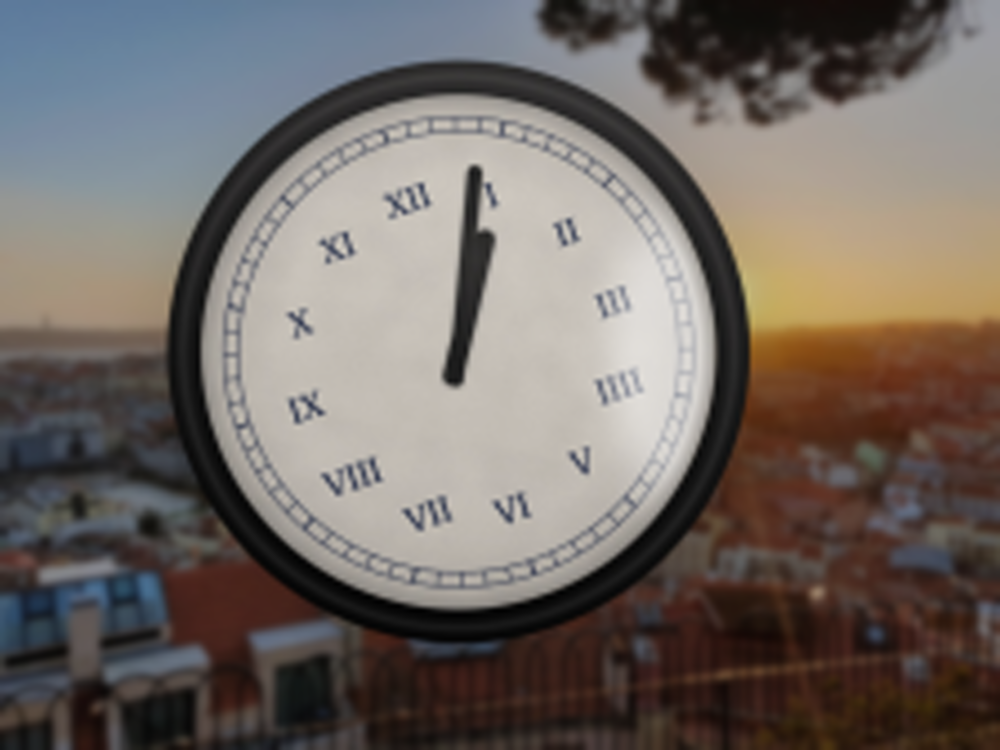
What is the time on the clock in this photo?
1:04
